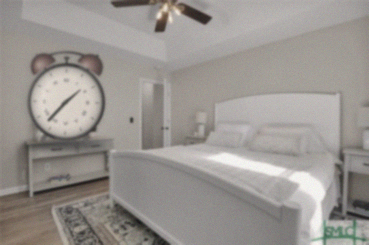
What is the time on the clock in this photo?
1:37
